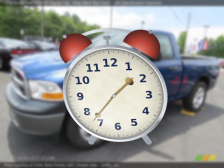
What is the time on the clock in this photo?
1:37
